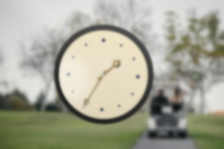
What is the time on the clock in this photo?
1:35
